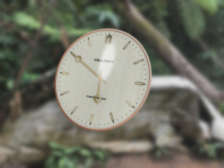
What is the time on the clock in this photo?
5:50
